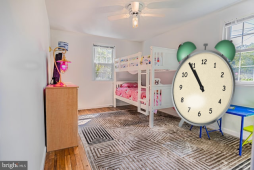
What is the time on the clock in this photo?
10:54
